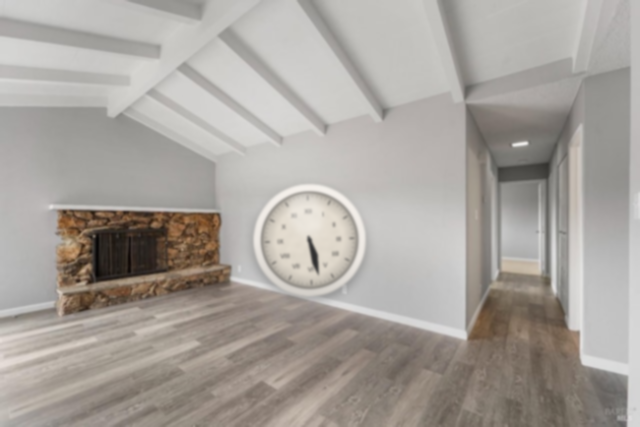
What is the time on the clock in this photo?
5:28
